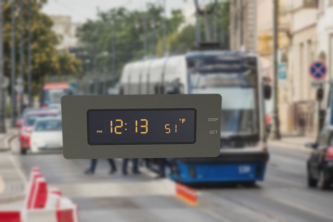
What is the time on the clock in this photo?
12:13
